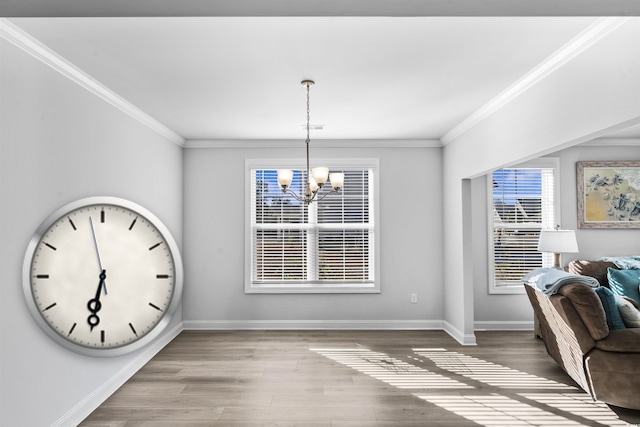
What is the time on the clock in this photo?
6:31:58
